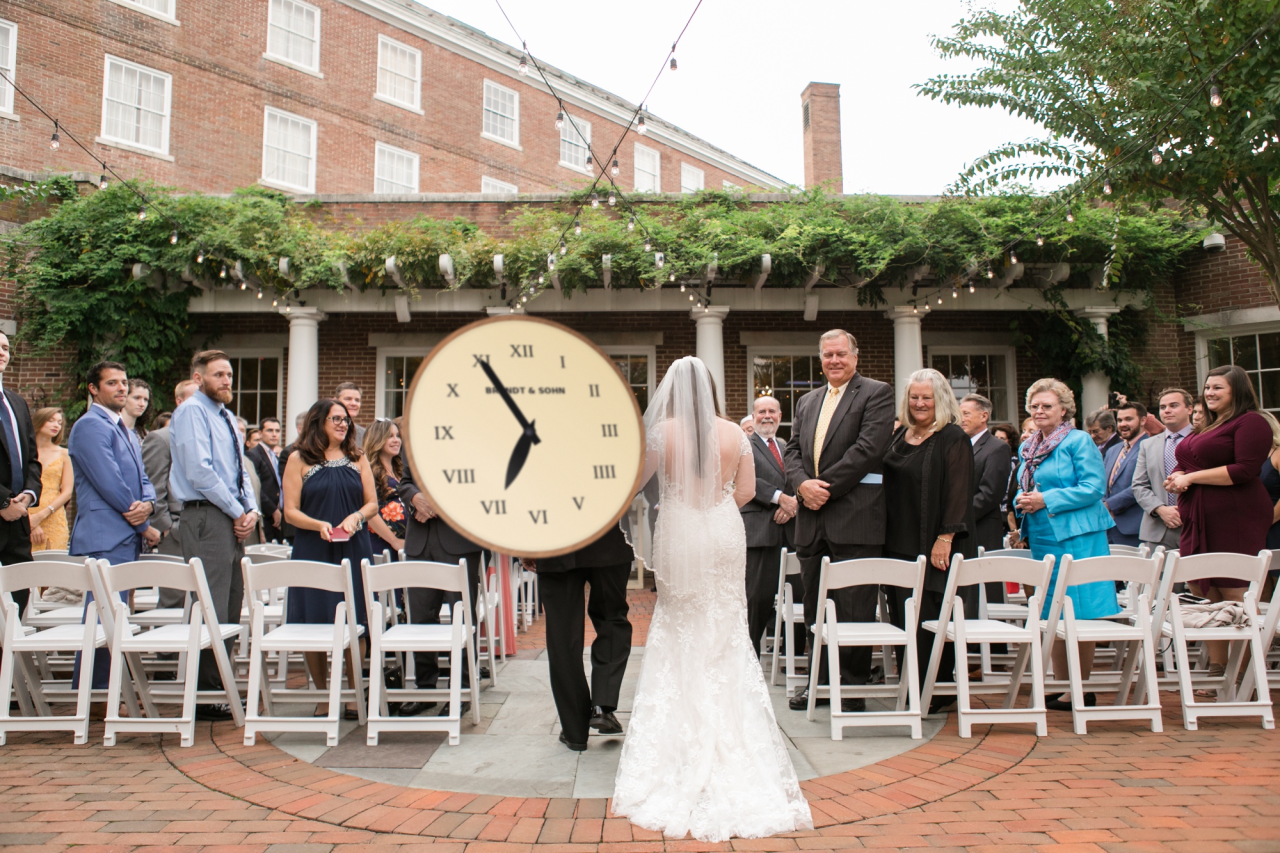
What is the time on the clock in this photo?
6:55
